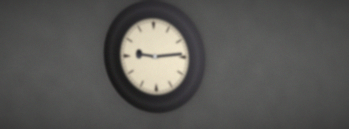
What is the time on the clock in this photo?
9:14
